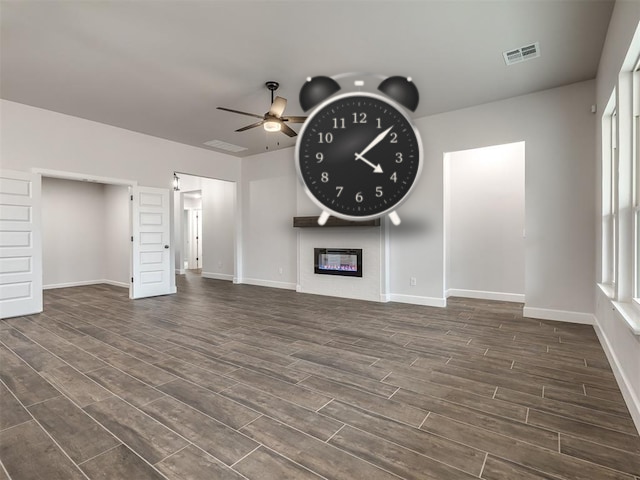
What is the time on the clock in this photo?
4:08
